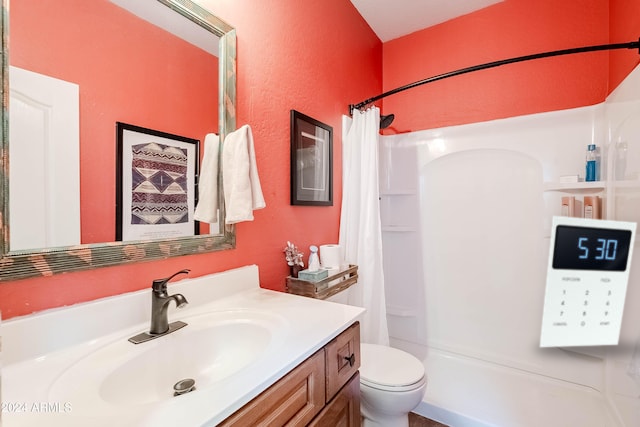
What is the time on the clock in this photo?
5:30
